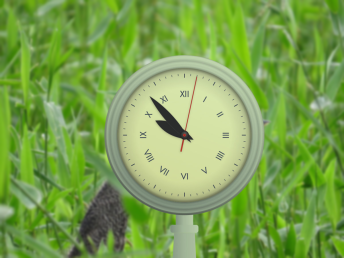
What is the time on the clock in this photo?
9:53:02
